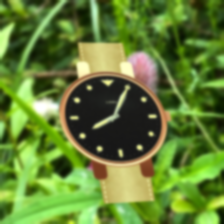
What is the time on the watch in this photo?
8:05
